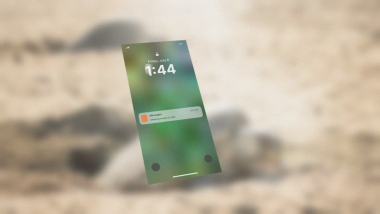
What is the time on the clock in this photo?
1:44
